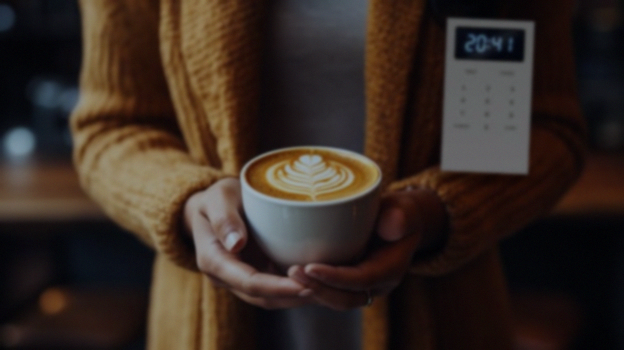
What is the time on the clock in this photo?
20:41
